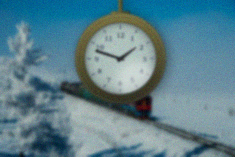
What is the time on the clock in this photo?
1:48
